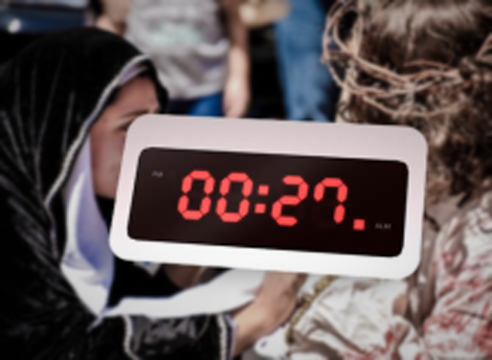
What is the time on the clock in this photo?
0:27
